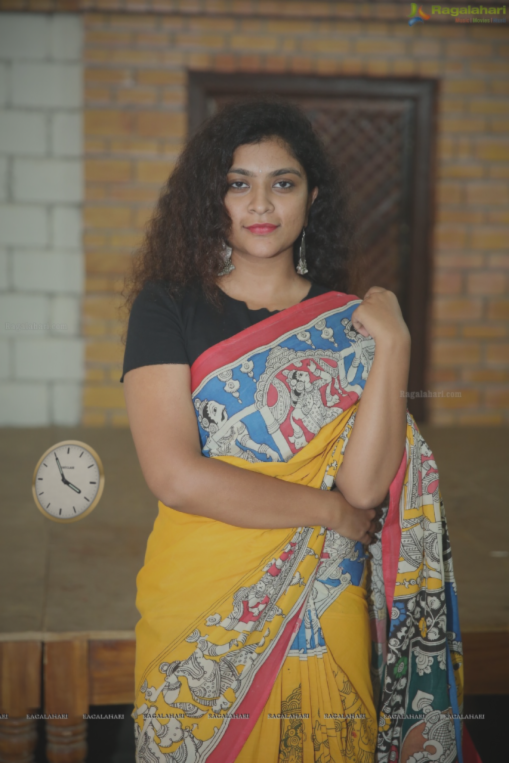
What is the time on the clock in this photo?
3:55
